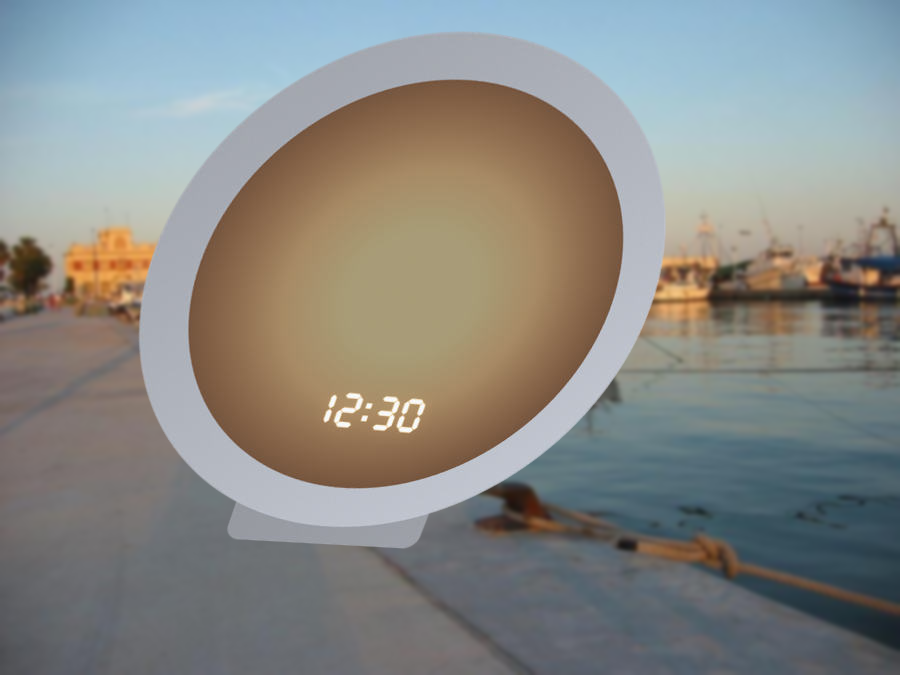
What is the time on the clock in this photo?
12:30
